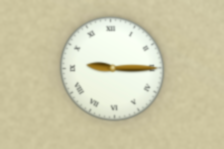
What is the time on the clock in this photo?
9:15
